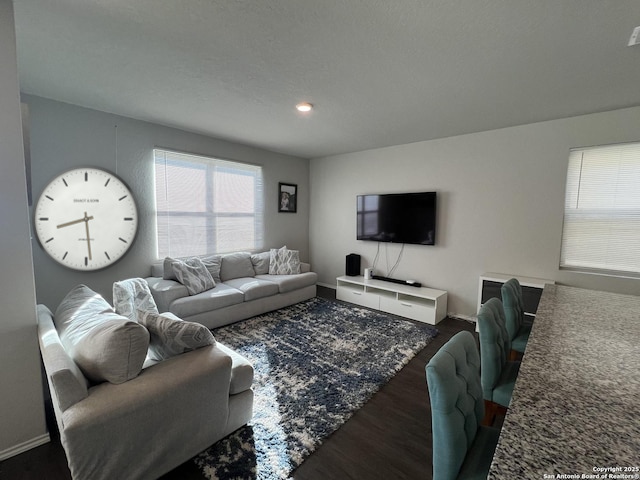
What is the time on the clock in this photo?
8:29
